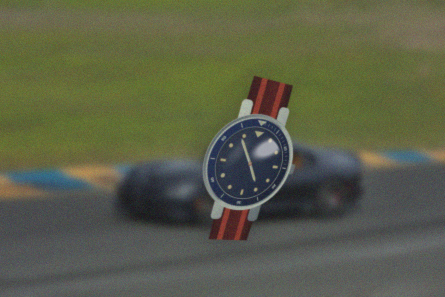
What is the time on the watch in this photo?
4:54
